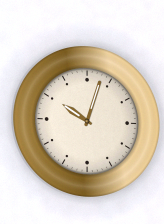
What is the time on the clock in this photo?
10:03
